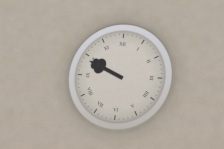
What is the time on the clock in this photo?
9:49
